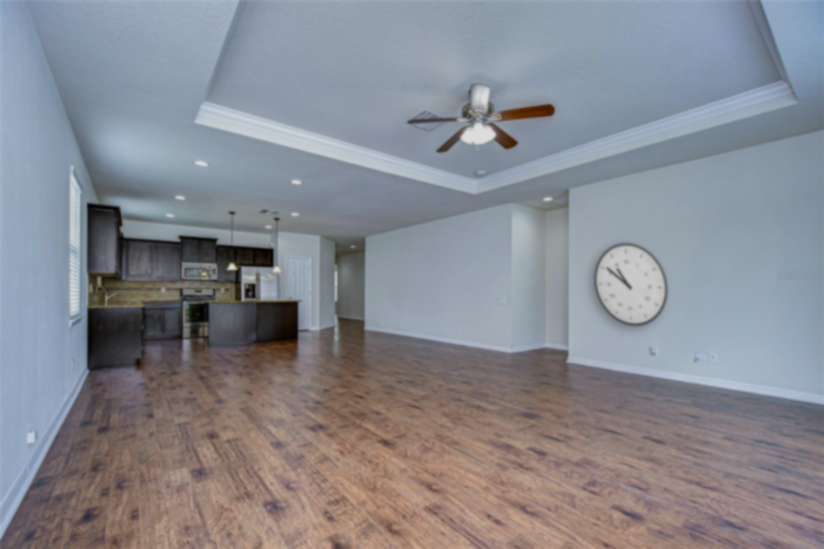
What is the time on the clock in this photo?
10:51
